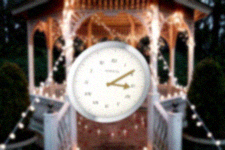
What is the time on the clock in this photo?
3:09
